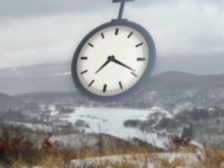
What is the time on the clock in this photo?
7:19
